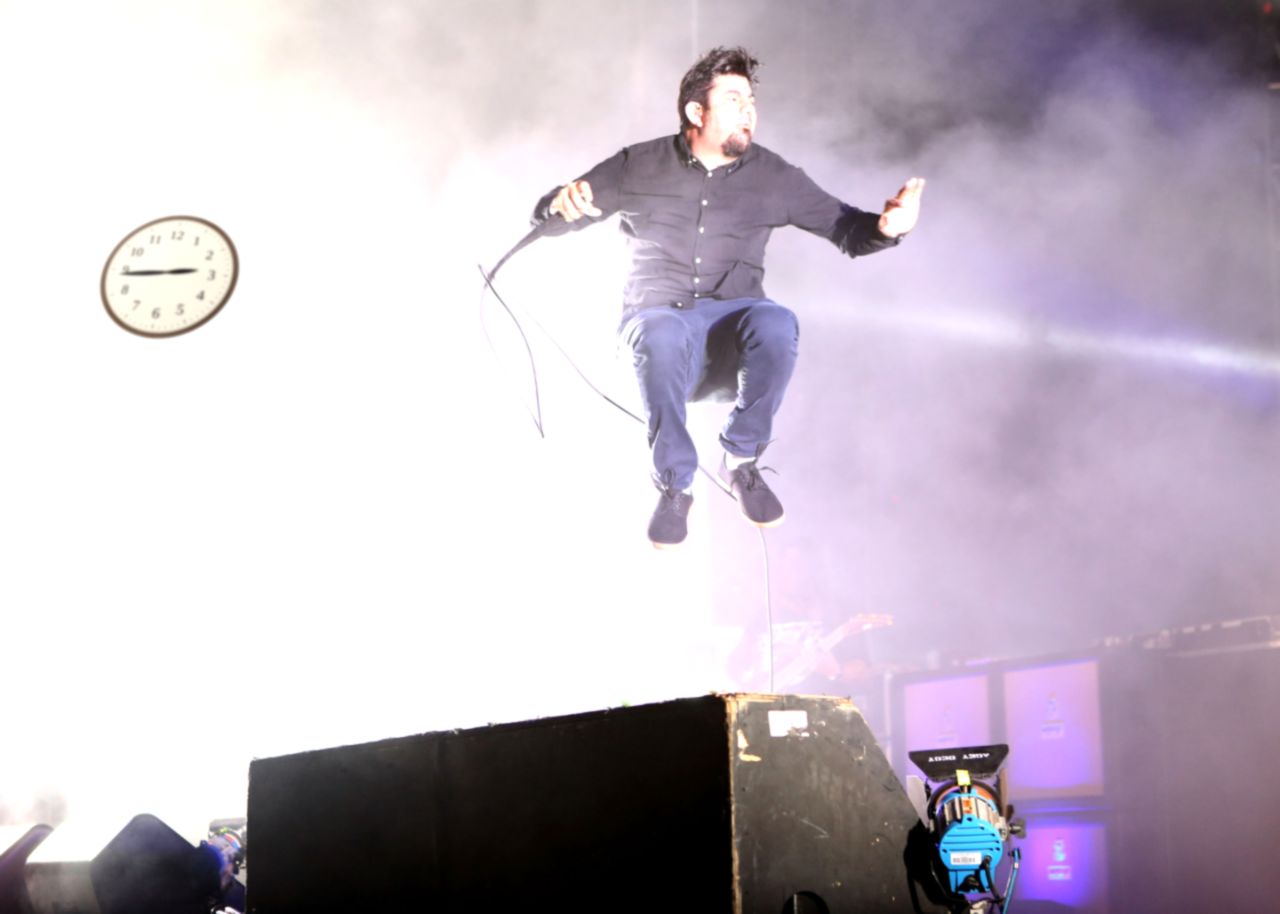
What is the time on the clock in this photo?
2:44
